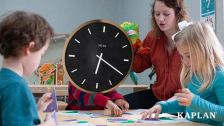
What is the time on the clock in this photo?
6:20
